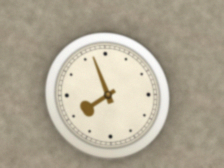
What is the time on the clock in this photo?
7:57
